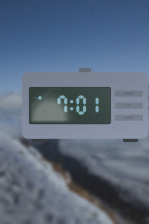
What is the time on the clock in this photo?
7:01
